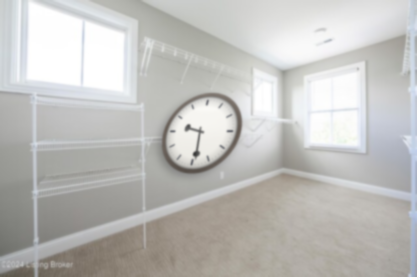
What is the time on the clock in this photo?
9:29
